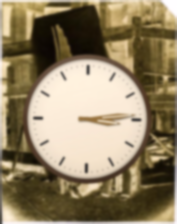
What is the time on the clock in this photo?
3:14
